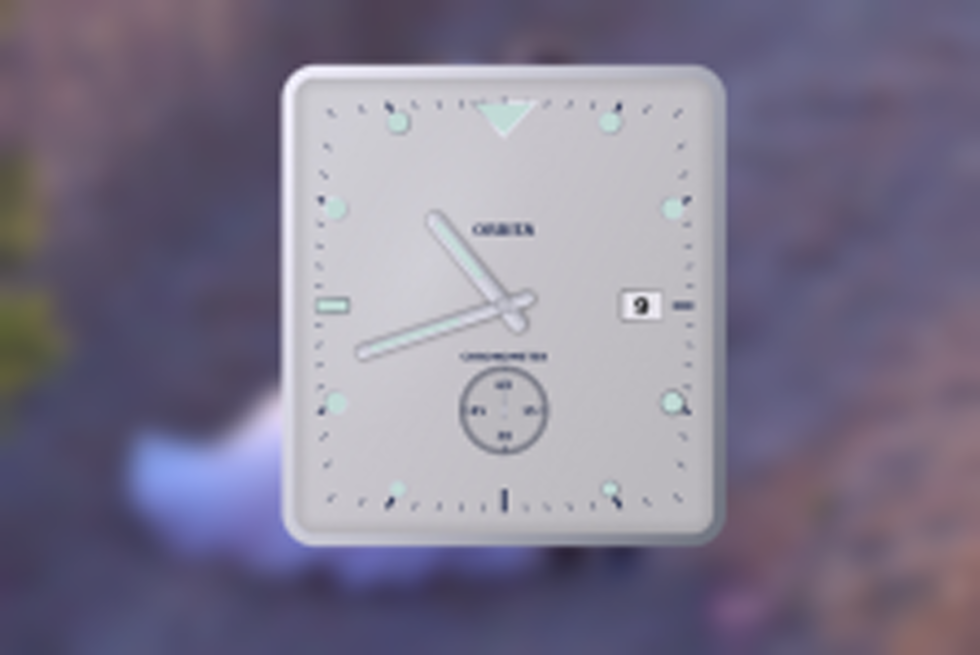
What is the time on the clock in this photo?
10:42
